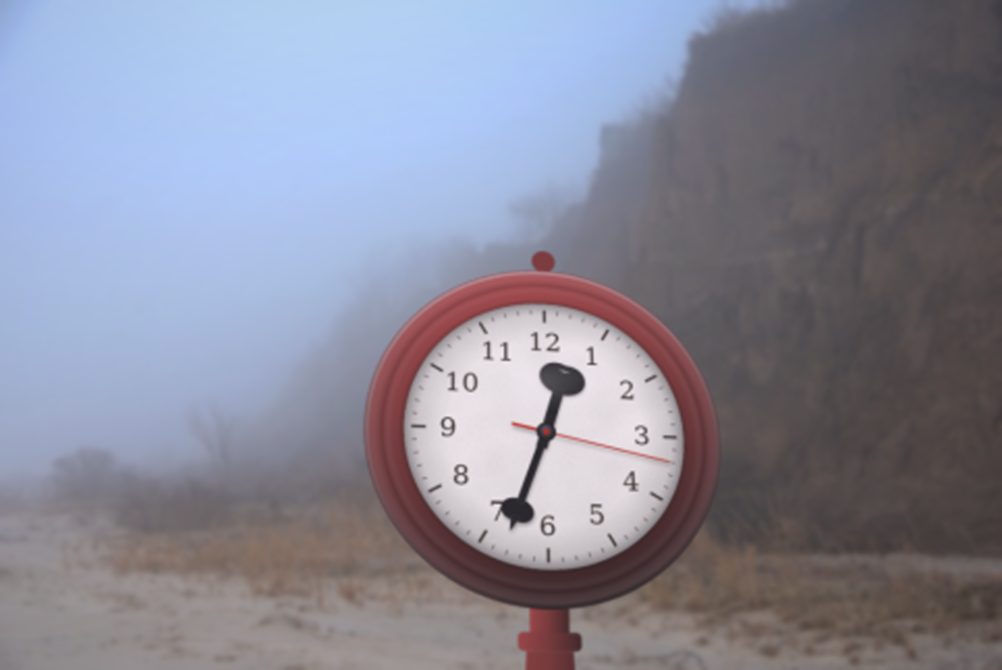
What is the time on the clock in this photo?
12:33:17
